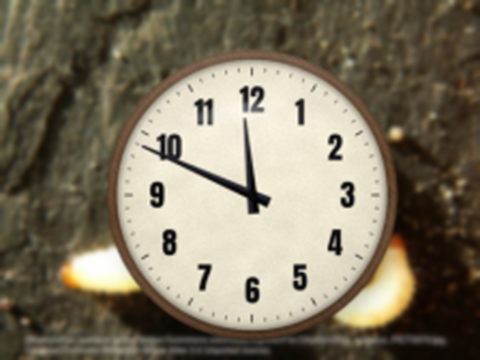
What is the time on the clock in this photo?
11:49
